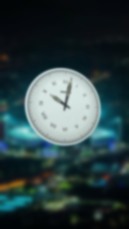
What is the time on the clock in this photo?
10:02
